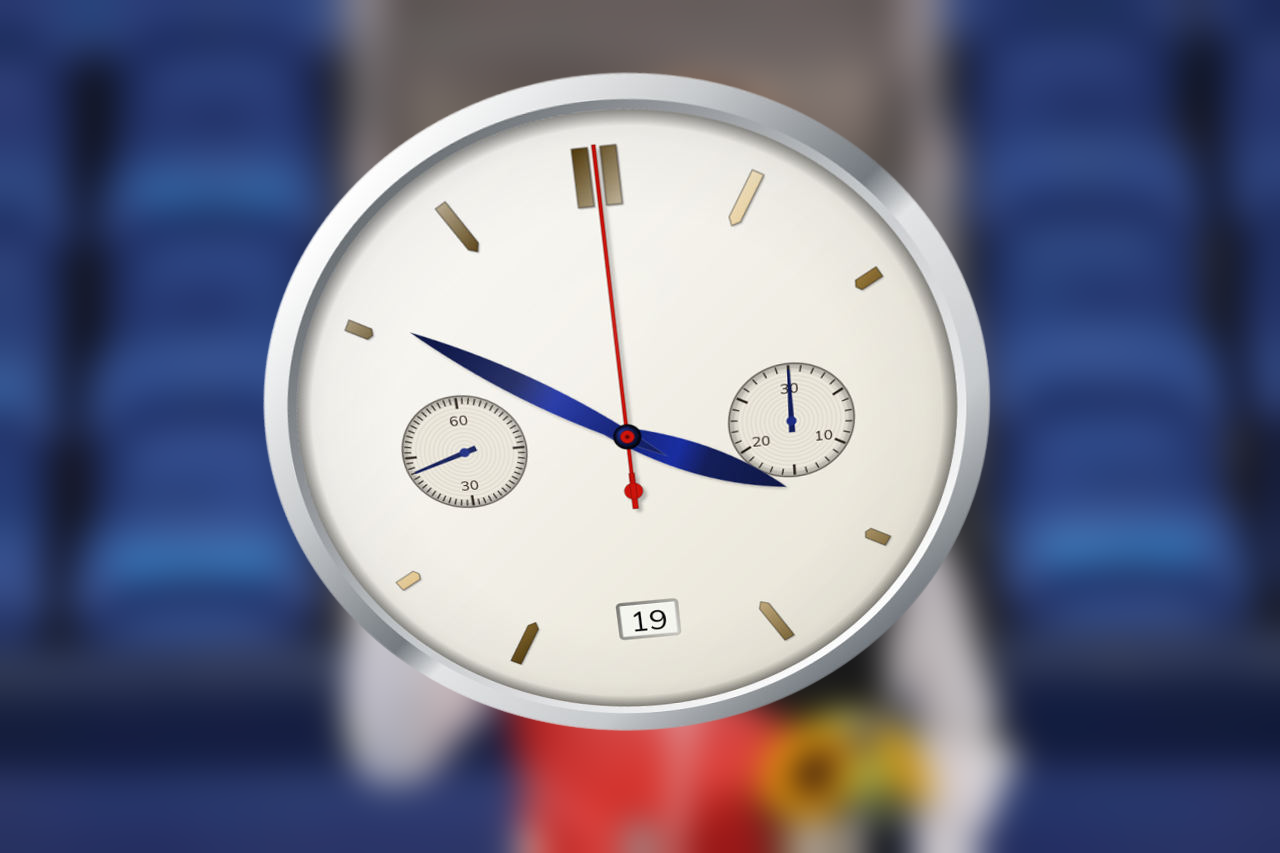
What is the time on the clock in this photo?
3:50:42
